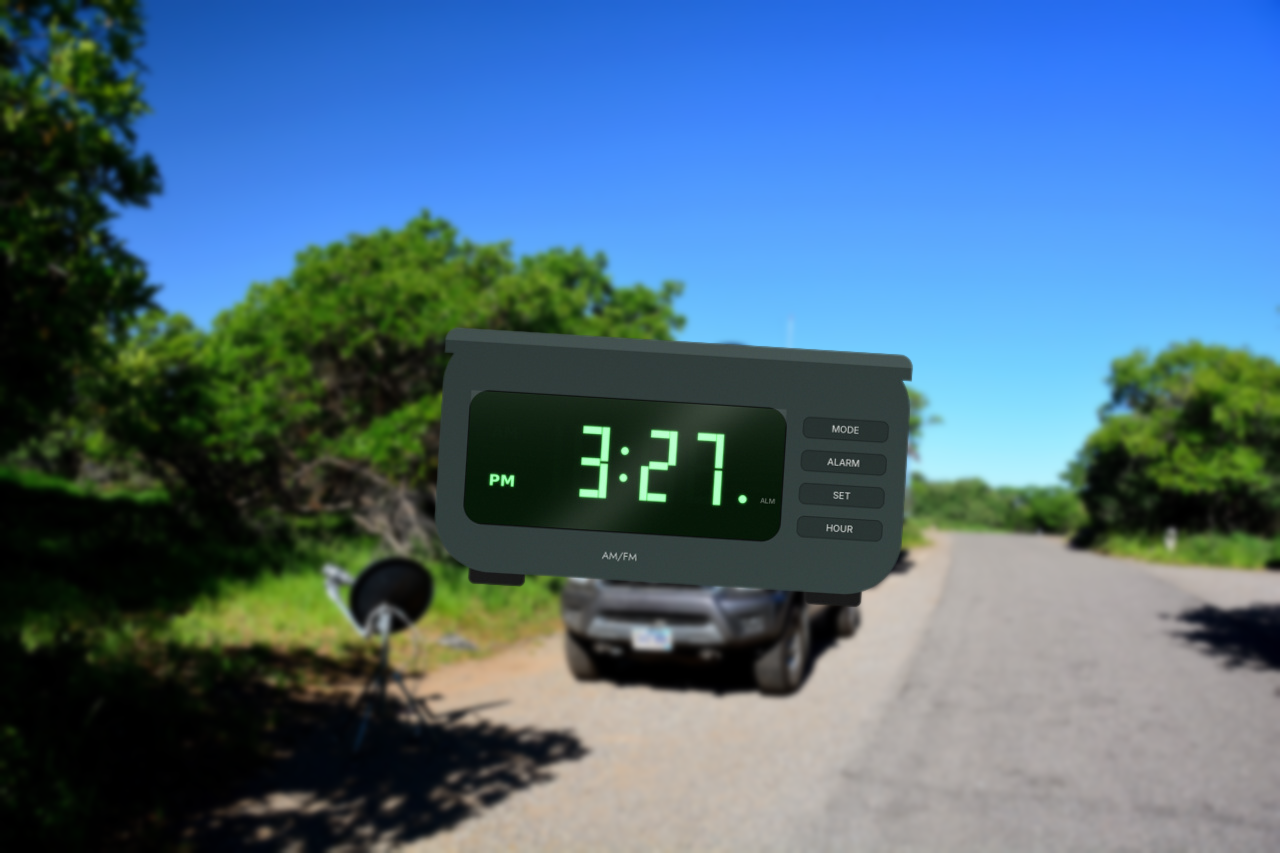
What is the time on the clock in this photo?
3:27
